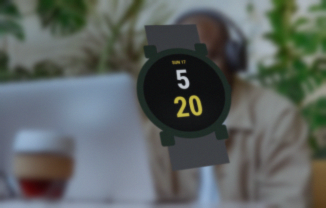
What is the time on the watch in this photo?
5:20
